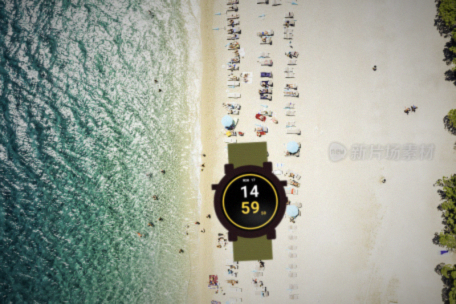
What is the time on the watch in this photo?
14:59
